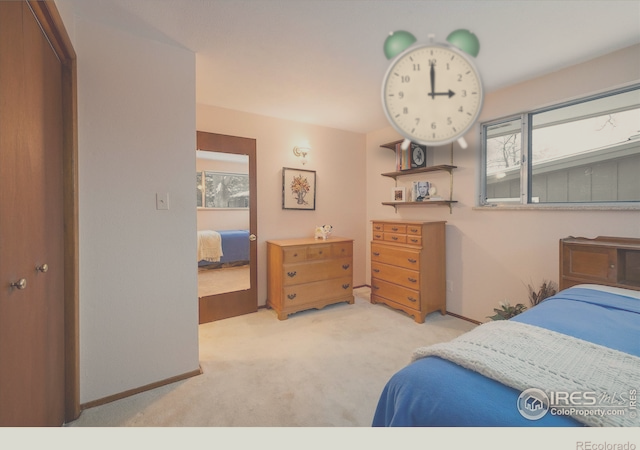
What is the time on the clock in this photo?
3:00
